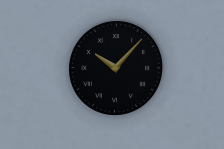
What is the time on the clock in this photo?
10:07
